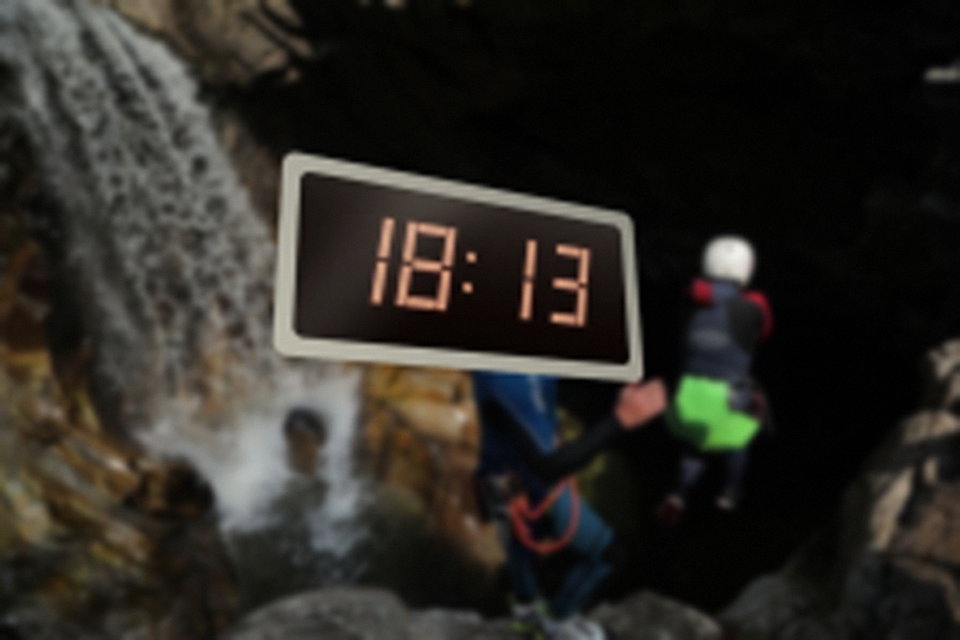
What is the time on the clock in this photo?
18:13
